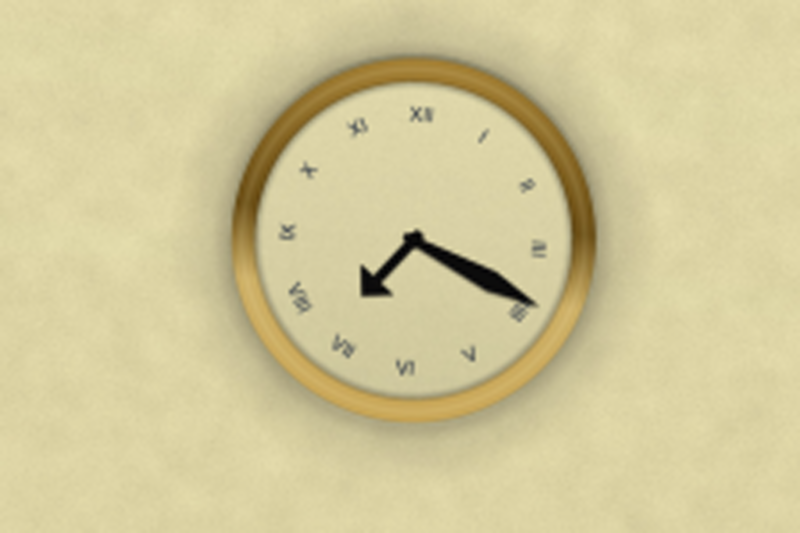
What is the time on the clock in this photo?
7:19
